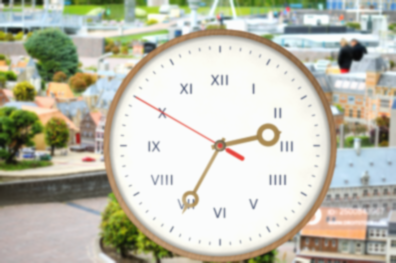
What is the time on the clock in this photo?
2:34:50
